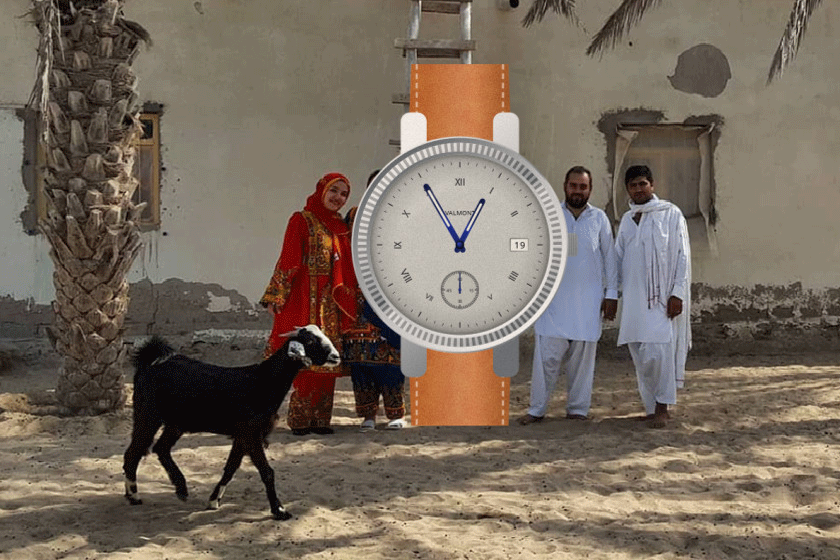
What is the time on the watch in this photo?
12:55
